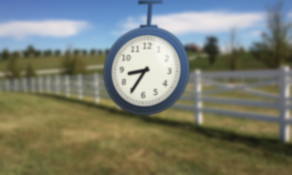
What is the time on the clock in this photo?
8:35
